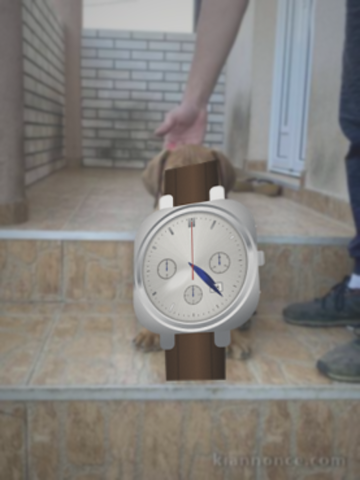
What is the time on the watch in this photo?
4:23
